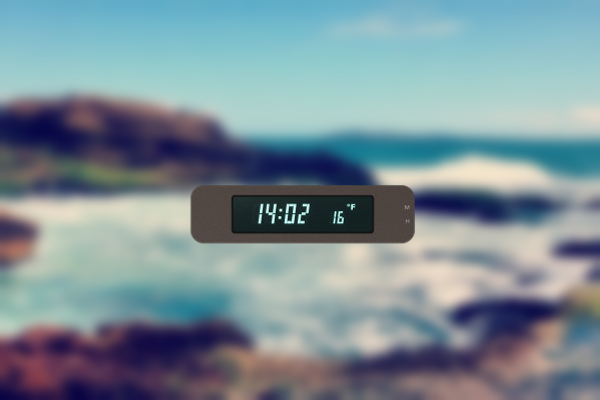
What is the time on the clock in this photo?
14:02
